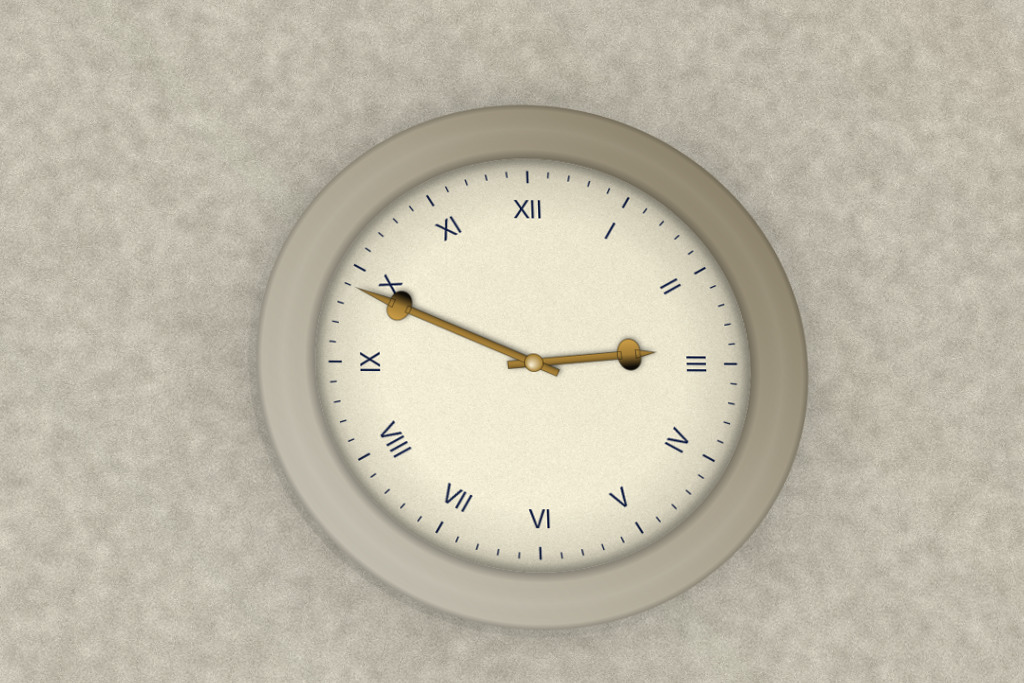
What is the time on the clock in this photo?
2:49
